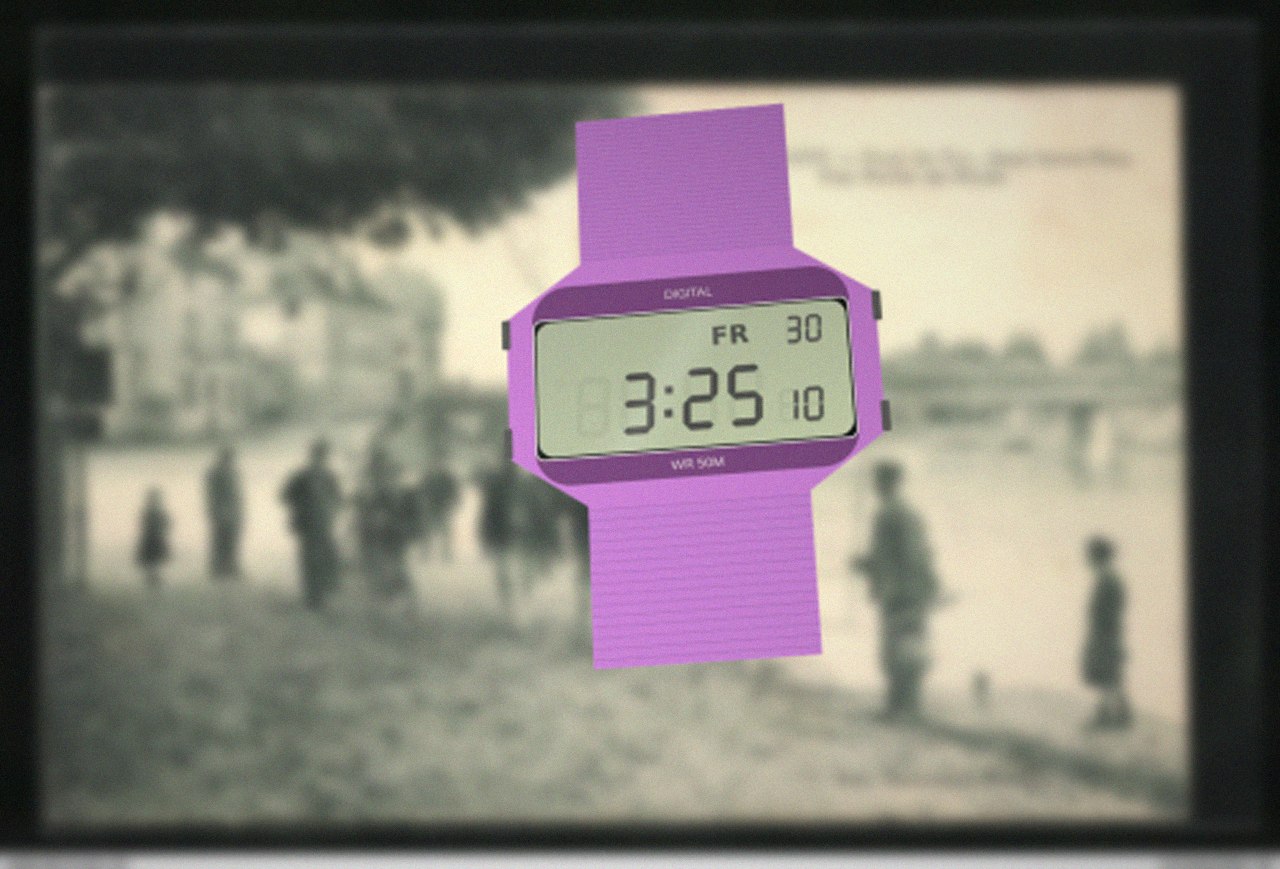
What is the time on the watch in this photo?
3:25:10
